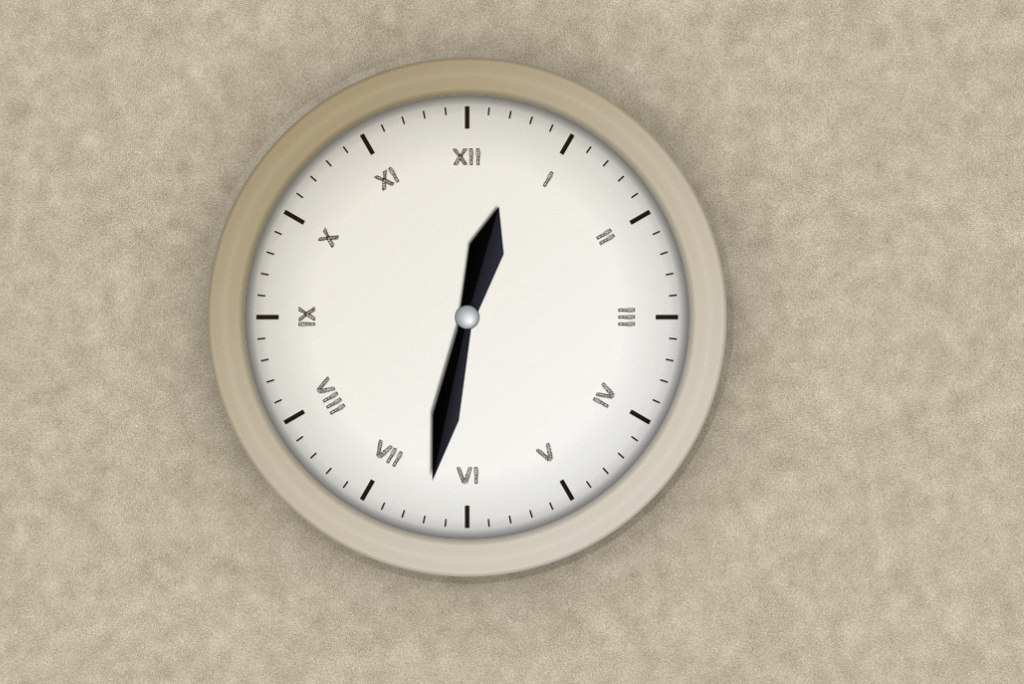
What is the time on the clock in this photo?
12:32
